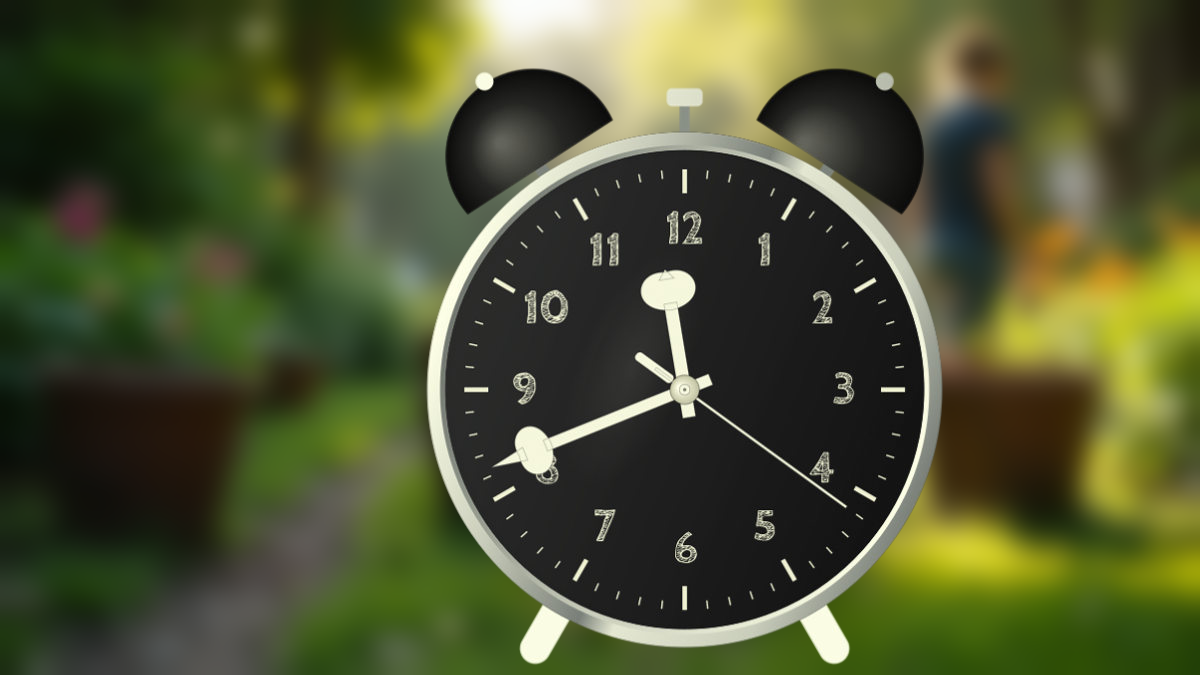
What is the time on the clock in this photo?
11:41:21
